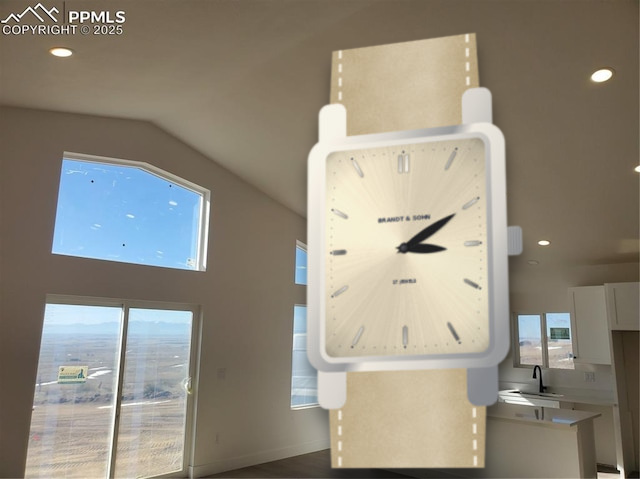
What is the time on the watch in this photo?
3:10
